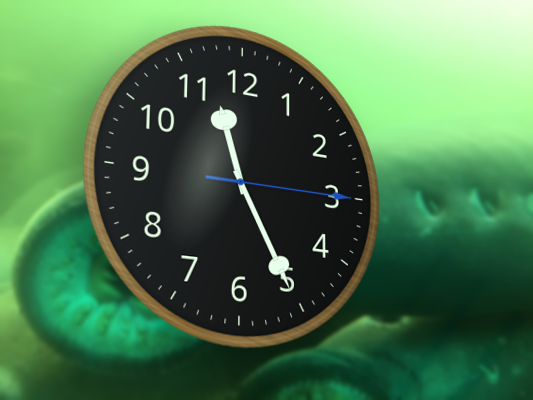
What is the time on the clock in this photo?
11:25:15
